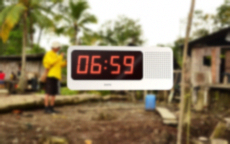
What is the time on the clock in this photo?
6:59
